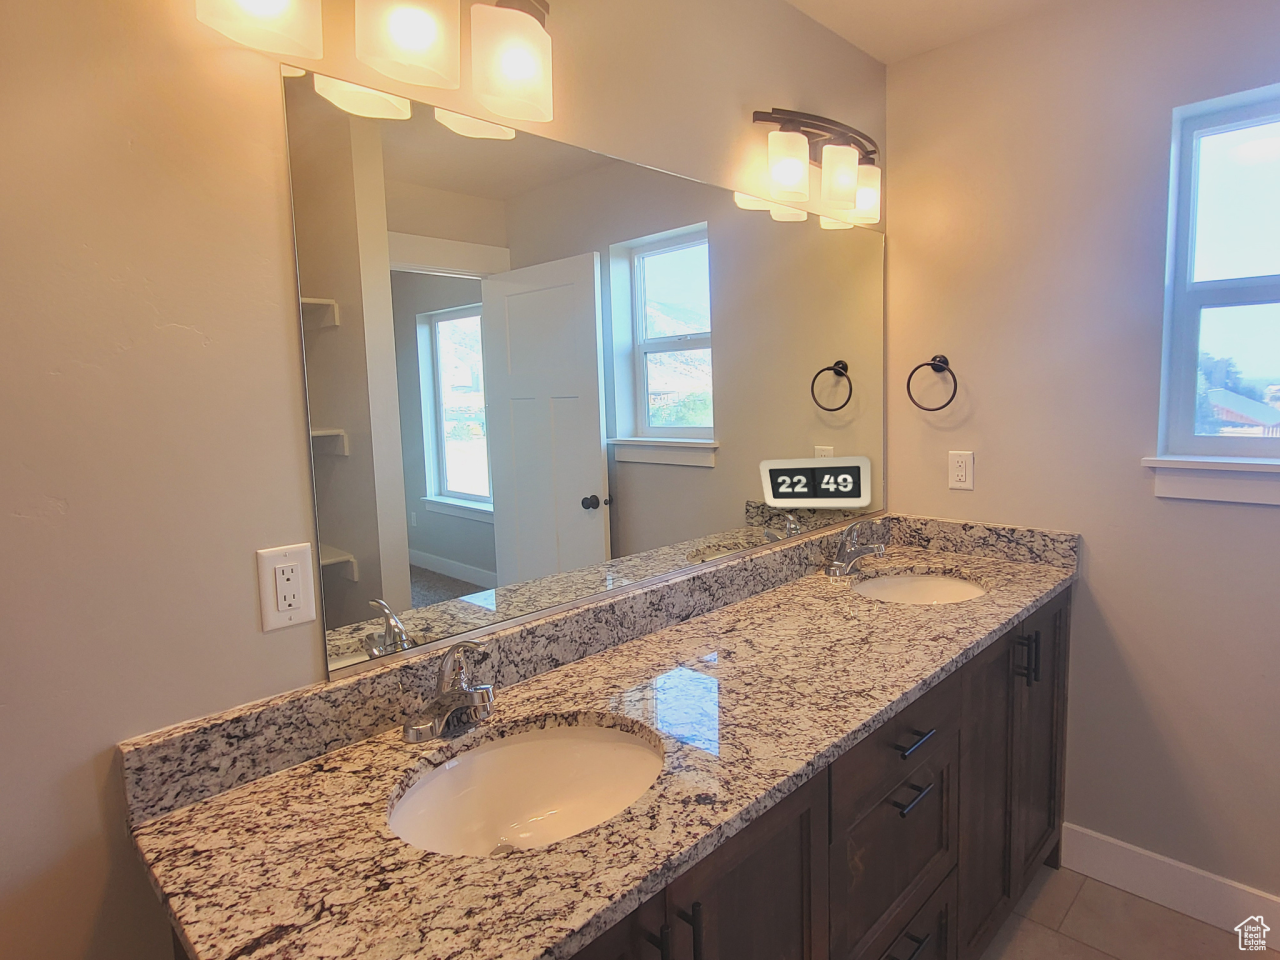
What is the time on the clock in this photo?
22:49
